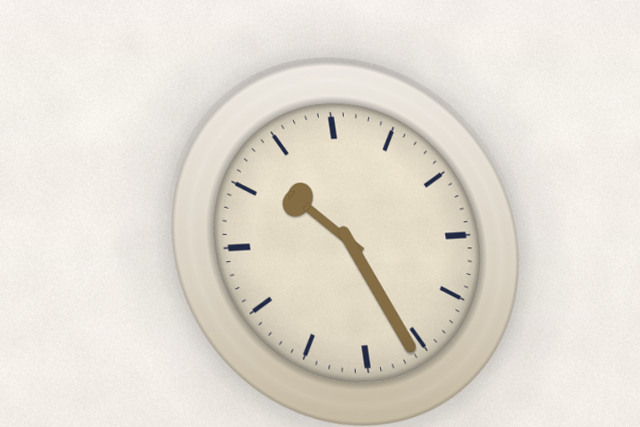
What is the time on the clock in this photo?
10:26
